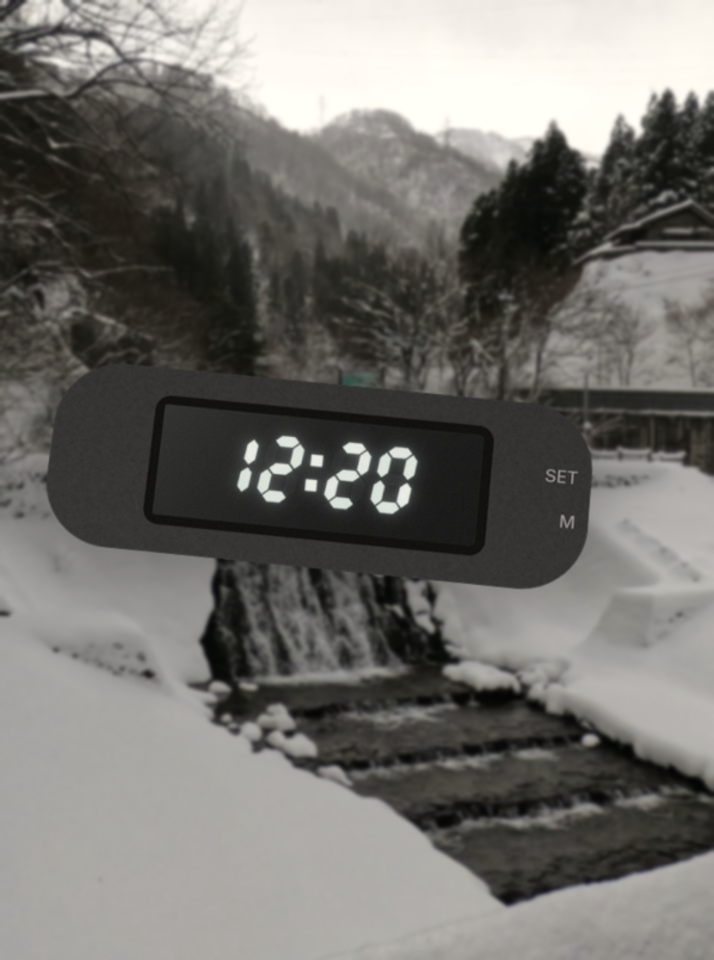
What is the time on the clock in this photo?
12:20
